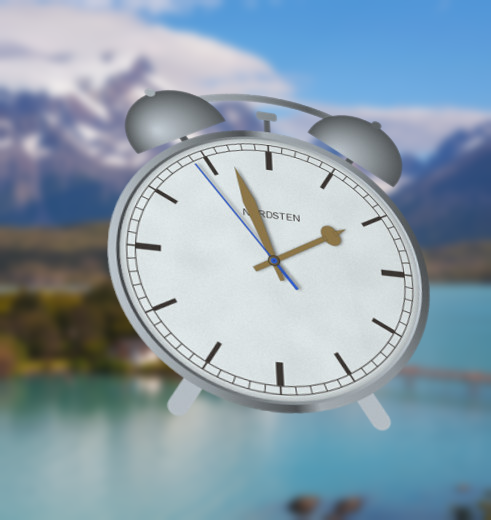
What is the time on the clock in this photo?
1:56:54
